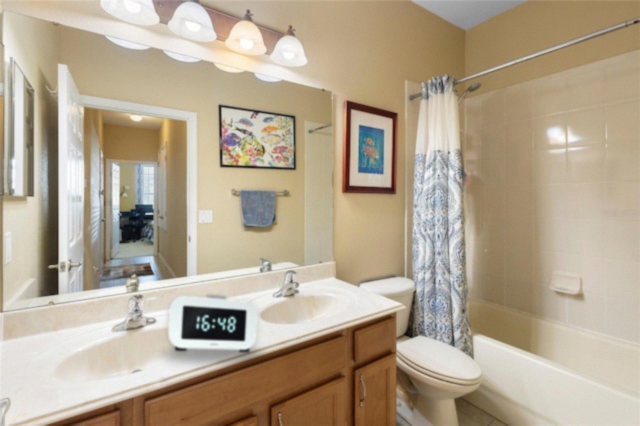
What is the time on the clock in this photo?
16:48
